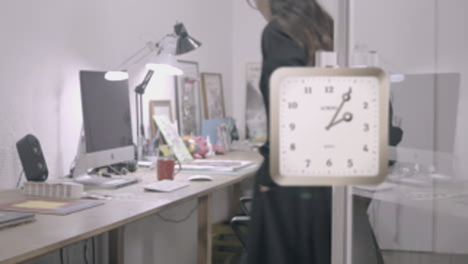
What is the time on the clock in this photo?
2:05
